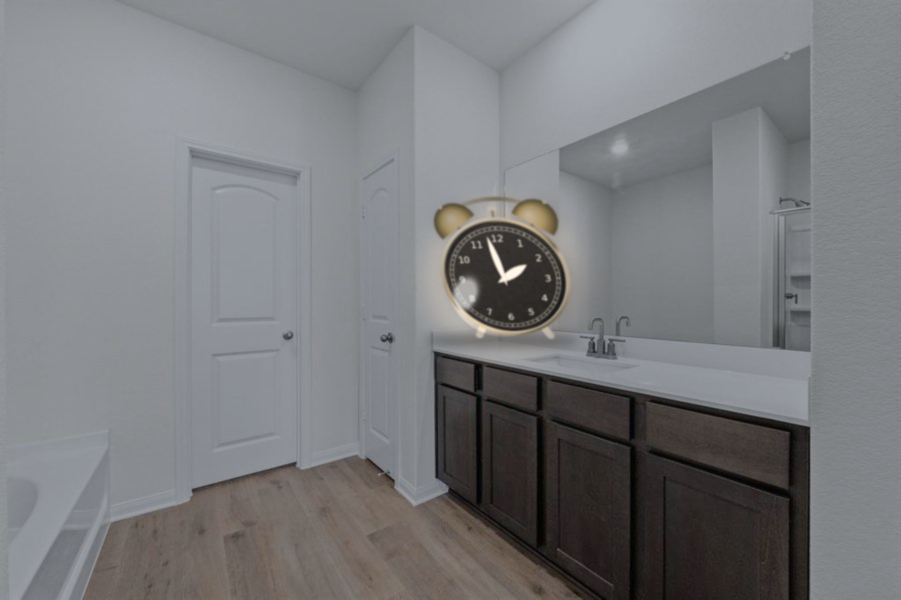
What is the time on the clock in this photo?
1:58
